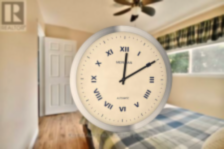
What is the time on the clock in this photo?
12:10
